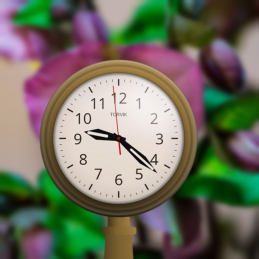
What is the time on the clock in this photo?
9:21:59
